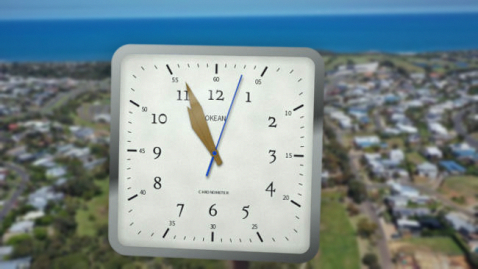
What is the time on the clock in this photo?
10:56:03
